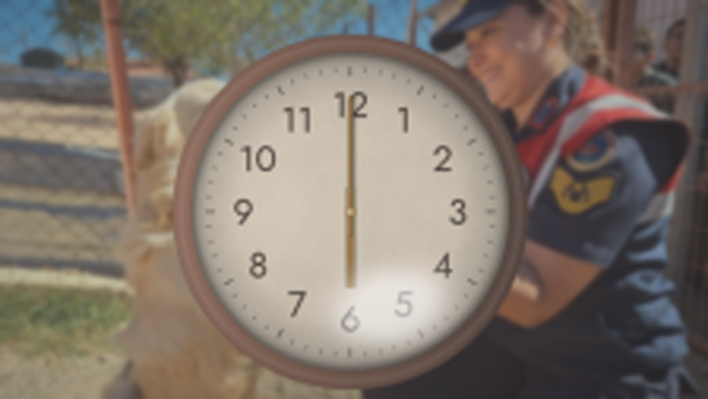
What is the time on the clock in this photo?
6:00
